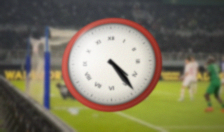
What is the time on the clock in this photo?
4:24
